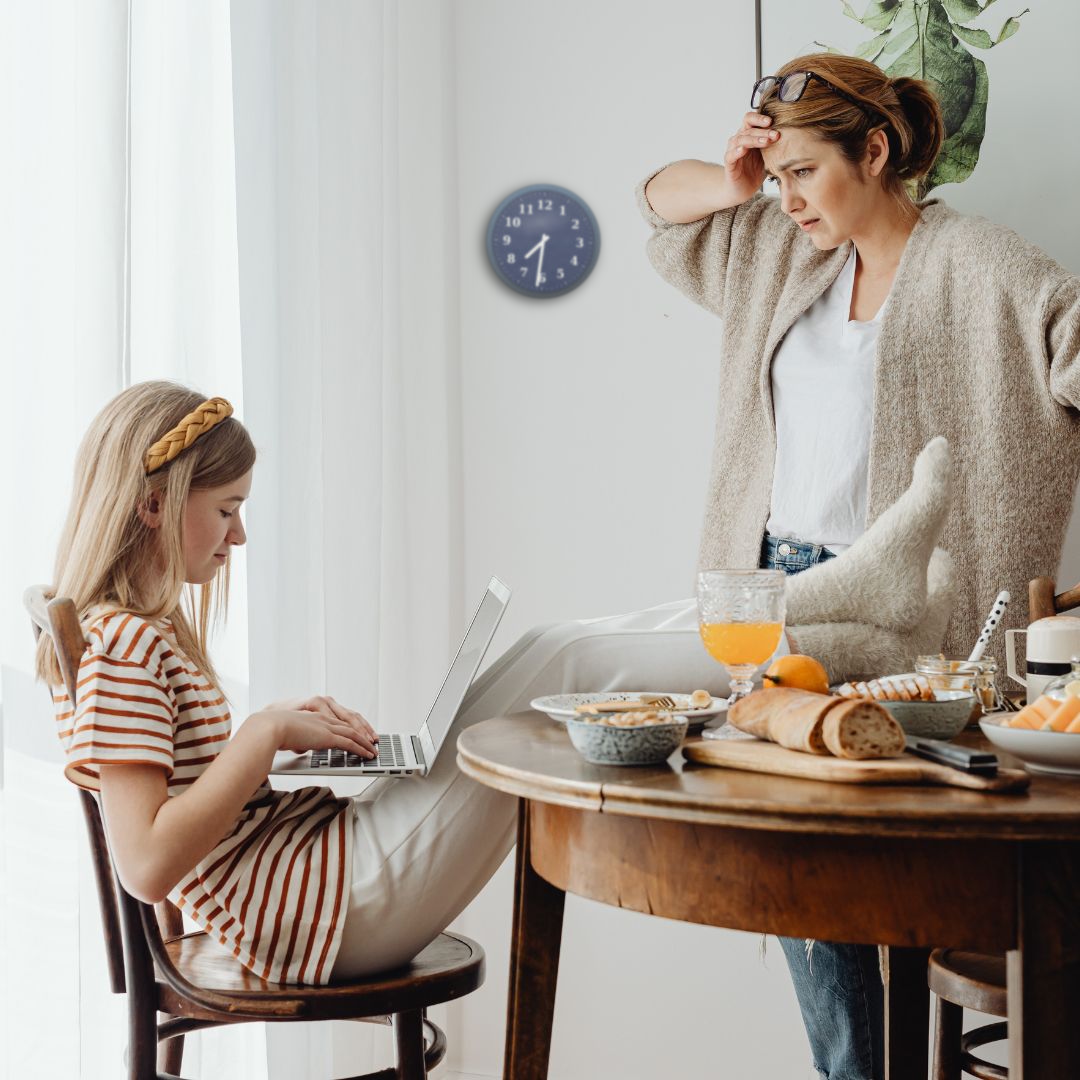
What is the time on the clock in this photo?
7:31
